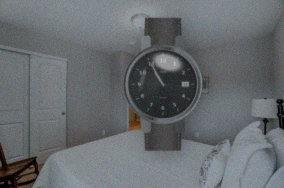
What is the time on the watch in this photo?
10:55
